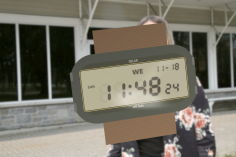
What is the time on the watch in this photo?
11:48:24
